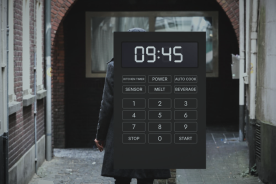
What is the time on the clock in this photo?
9:45
